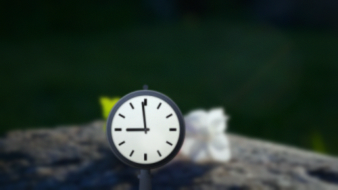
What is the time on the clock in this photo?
8:59
